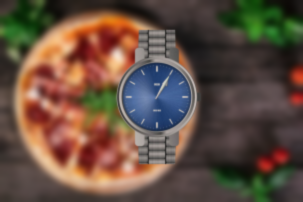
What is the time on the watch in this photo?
1:05
